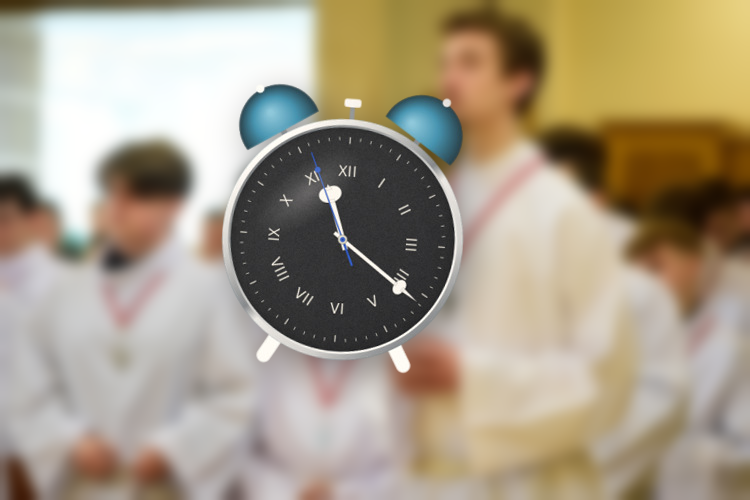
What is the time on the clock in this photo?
11:20:56
